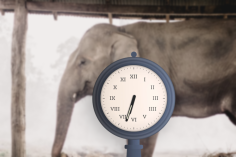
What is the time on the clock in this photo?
6:33
